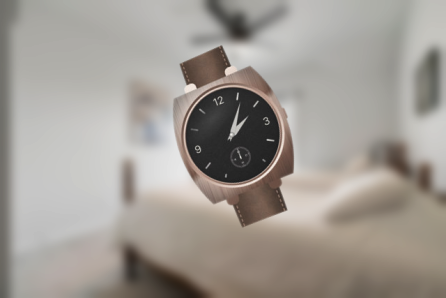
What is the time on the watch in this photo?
2:06
